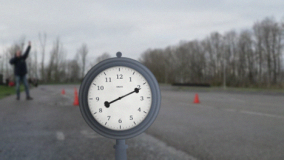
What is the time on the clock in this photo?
8:11
